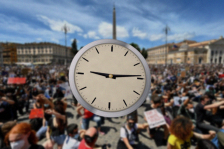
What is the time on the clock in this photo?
9:14
